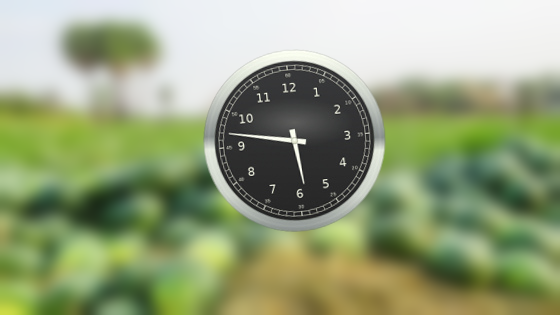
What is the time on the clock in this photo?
5:47
